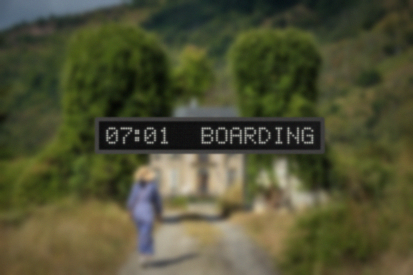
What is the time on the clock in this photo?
7:01
